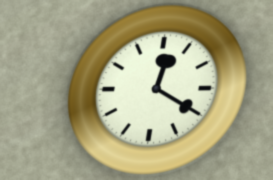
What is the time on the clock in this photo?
12:20
